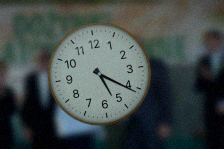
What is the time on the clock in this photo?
5:21
